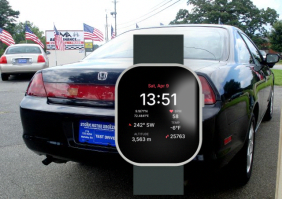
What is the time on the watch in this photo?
13:51
